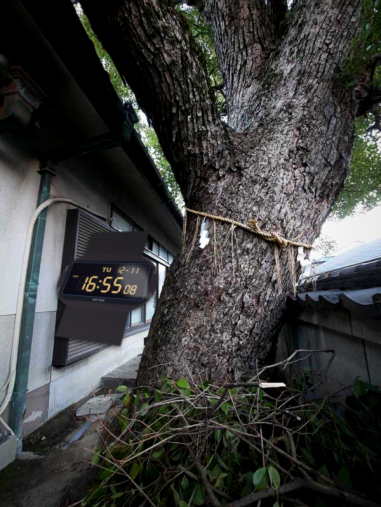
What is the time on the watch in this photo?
16:55:08
